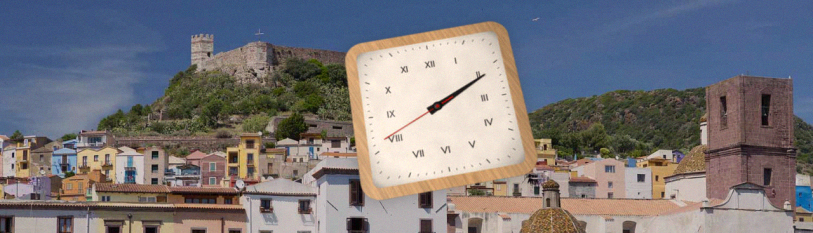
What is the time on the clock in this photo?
2:10:41
